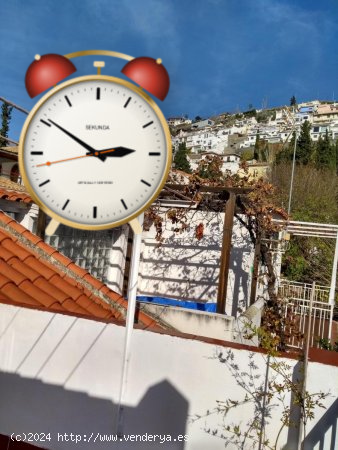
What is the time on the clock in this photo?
2:50:43
